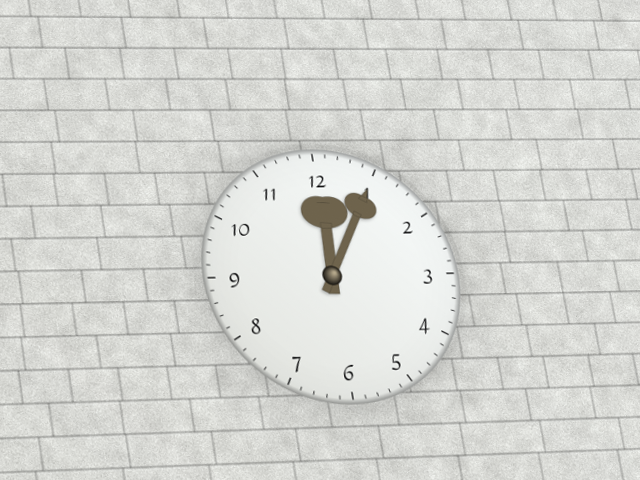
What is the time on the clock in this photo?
12:05
